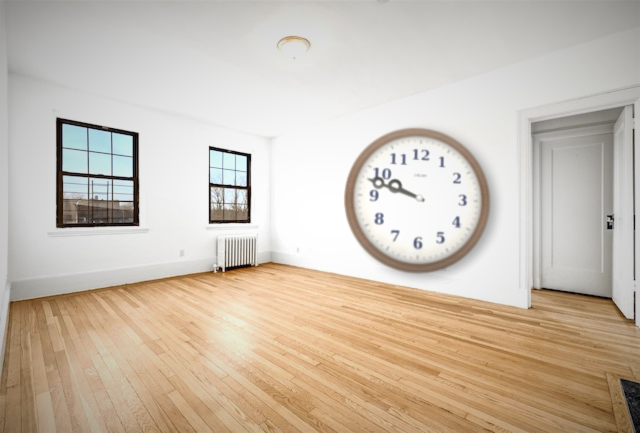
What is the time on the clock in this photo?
9:48
